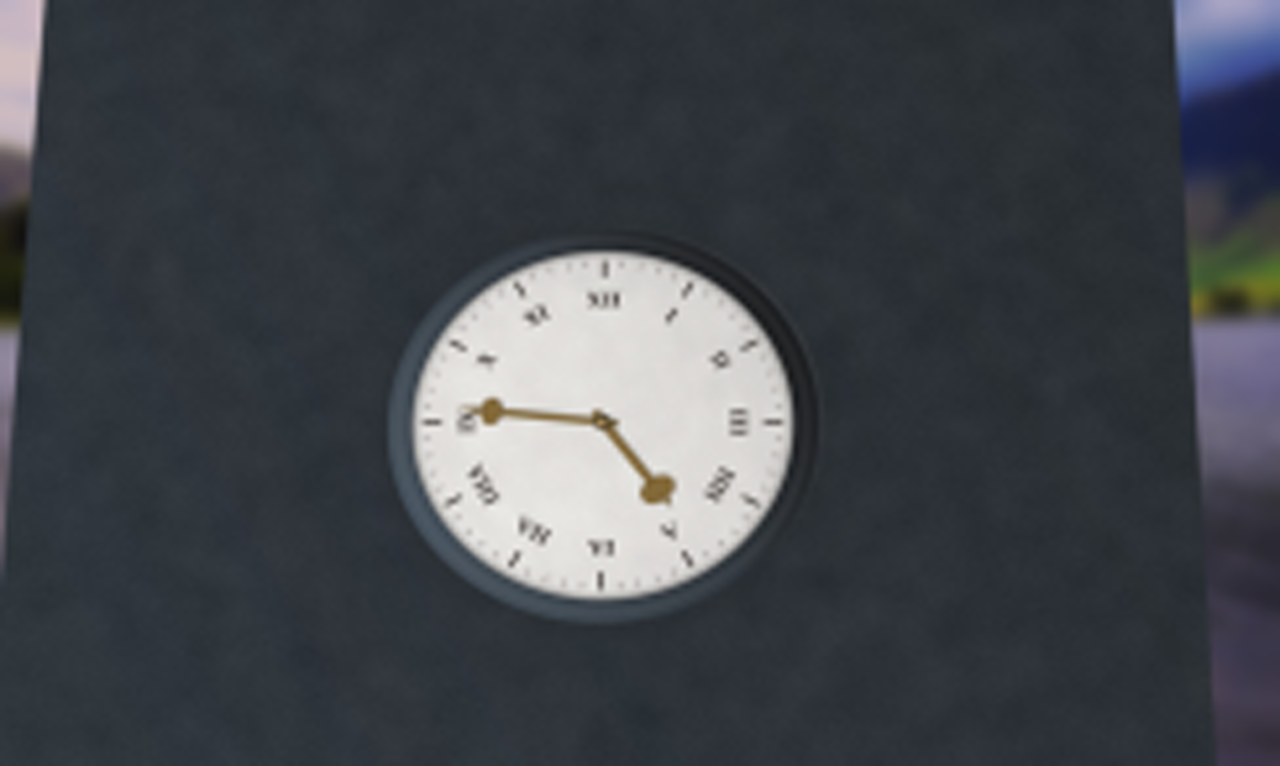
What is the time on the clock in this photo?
4:46
